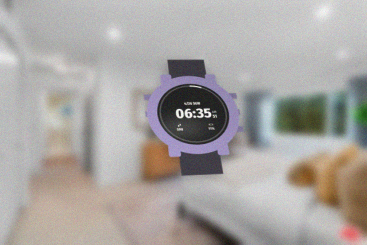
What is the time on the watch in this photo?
6:35
